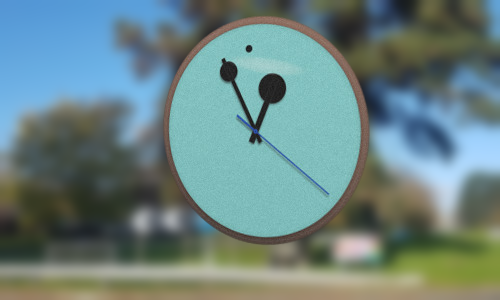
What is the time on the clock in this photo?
12:56:22
